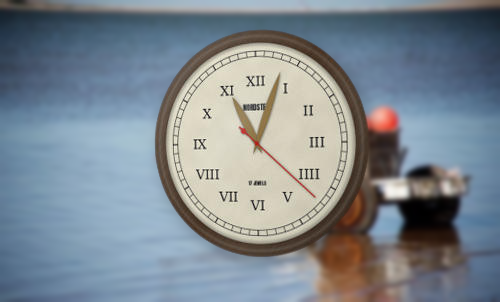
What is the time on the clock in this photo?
11:03:22
